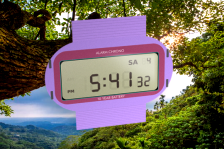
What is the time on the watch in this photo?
5:41:32
